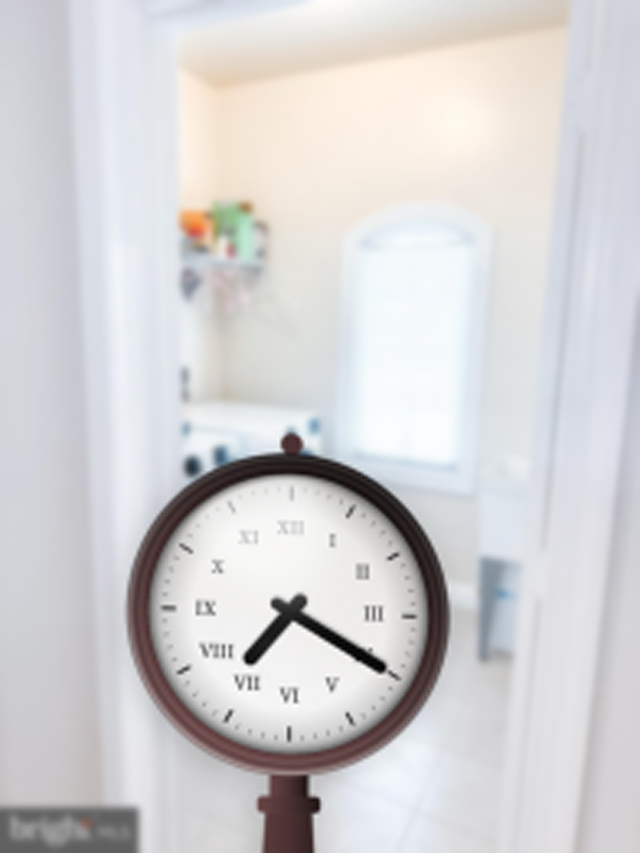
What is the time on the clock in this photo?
7:20
